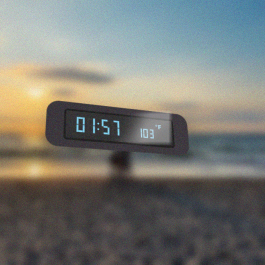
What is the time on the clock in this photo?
1:57
